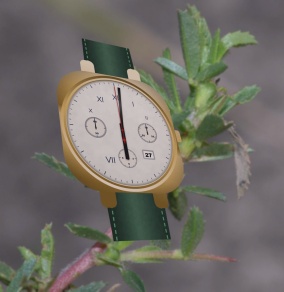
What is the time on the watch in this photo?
6:01
